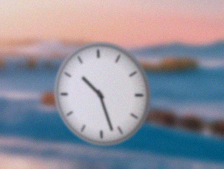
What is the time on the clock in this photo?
10:27
